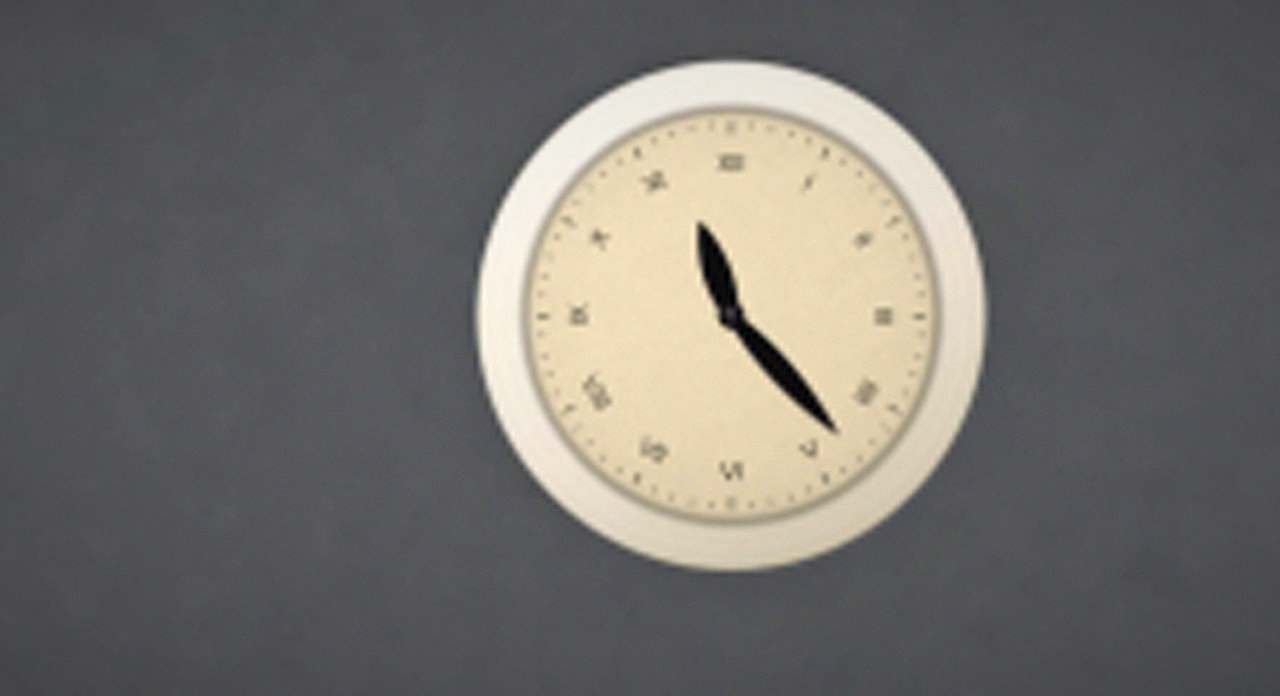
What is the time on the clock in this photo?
11:23
